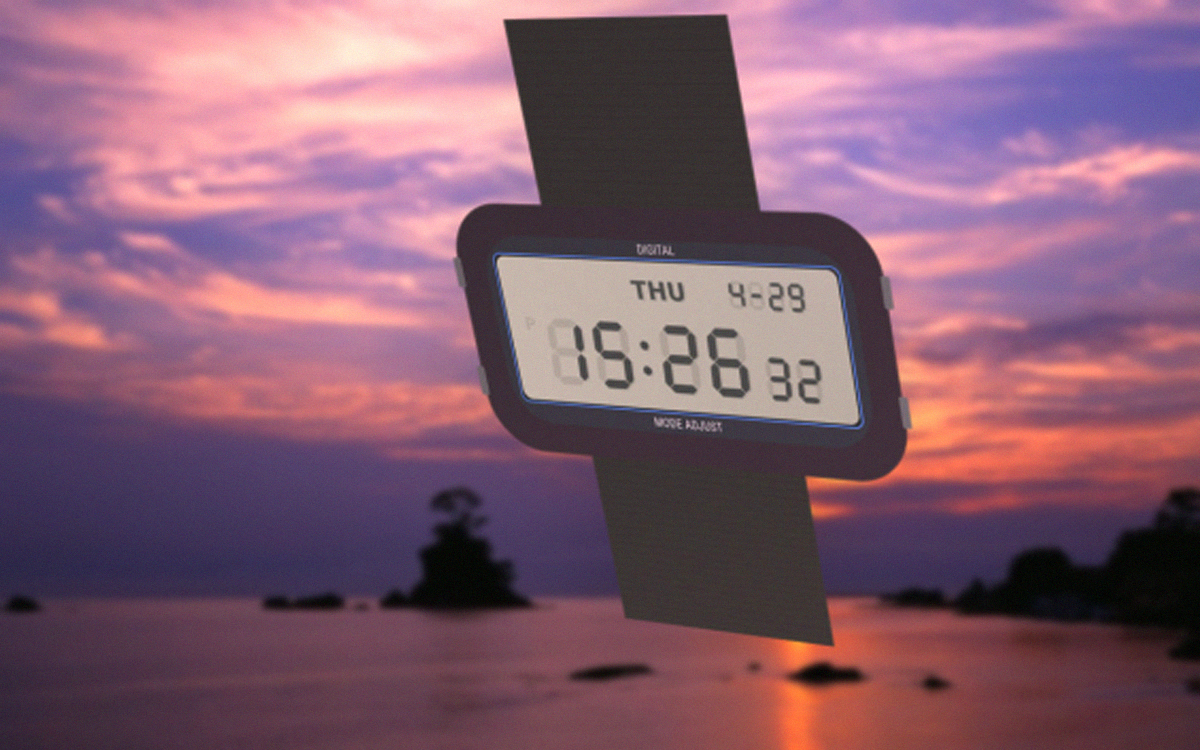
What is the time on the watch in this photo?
15:26:32
